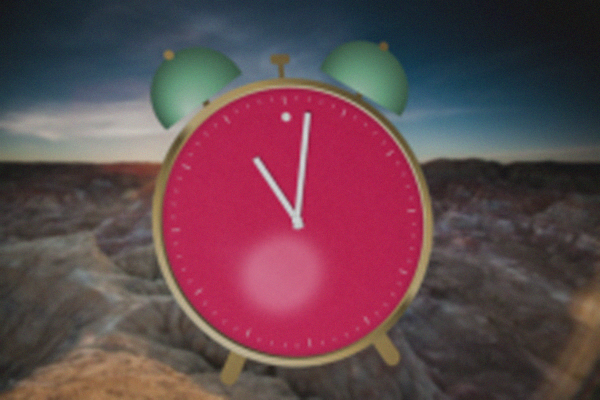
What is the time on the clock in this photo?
11:02
